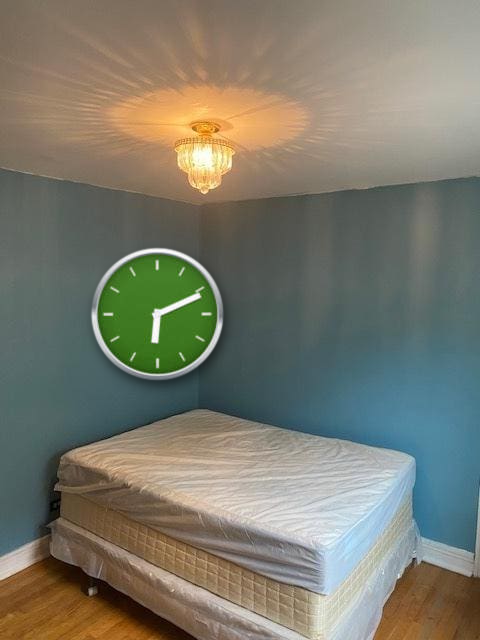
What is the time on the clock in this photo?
6:11
